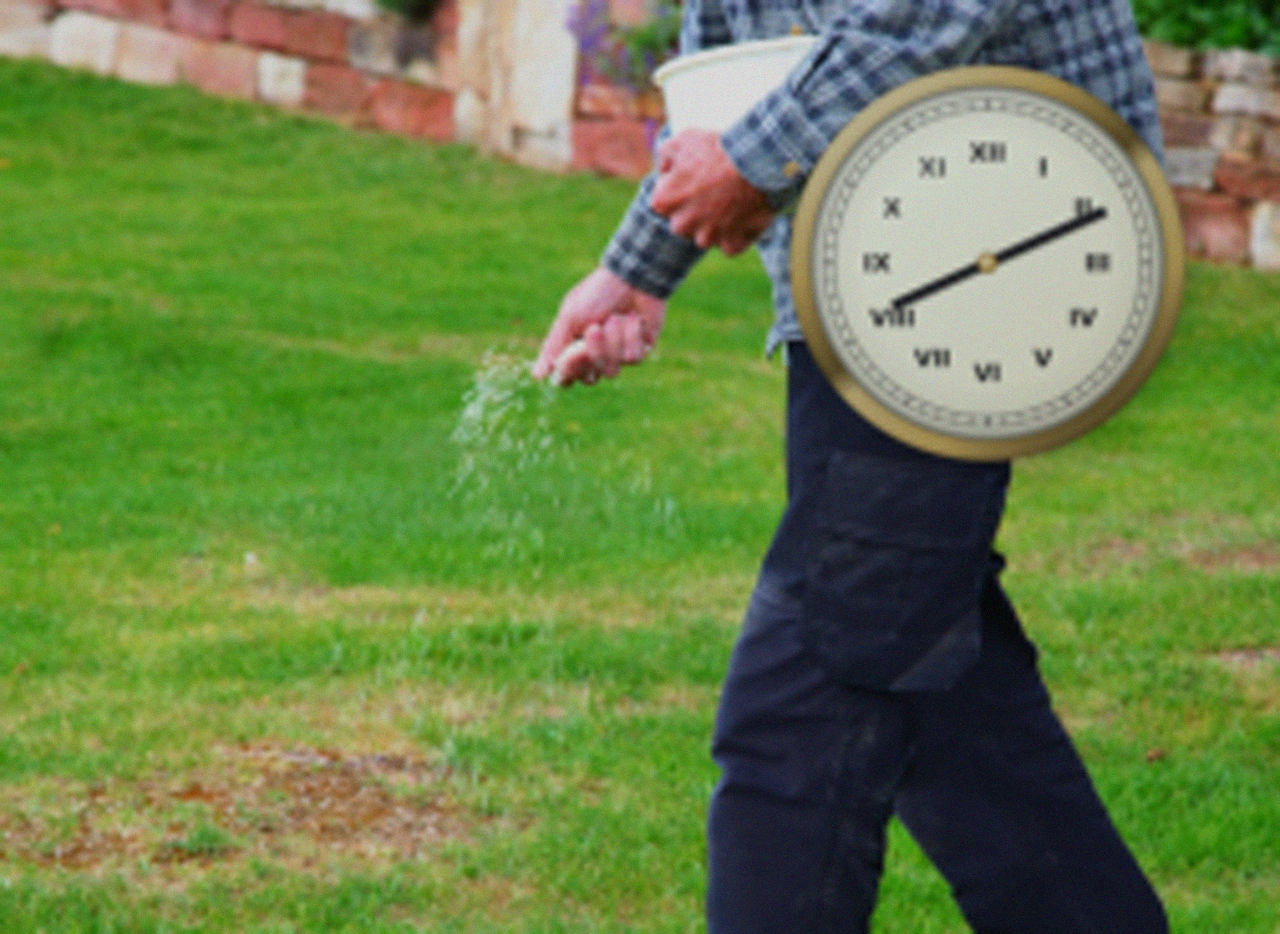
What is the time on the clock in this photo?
8:11
